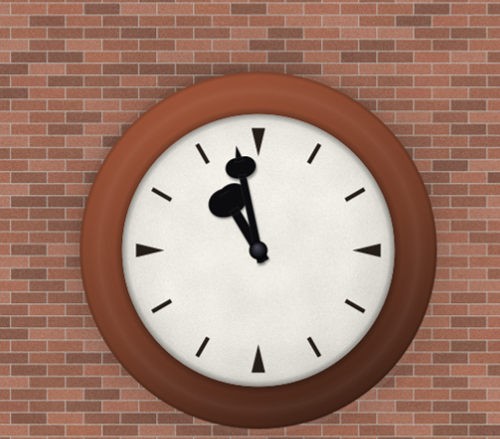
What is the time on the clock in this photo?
10:58
